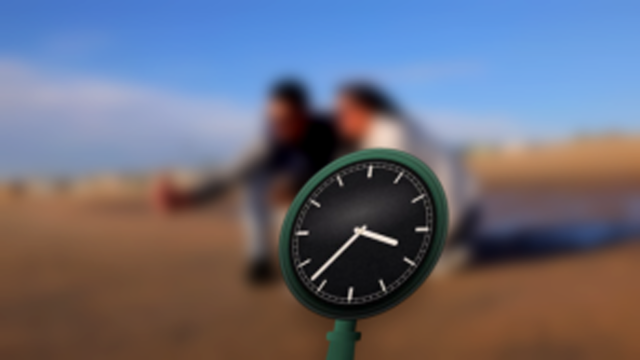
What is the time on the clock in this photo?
3:37
